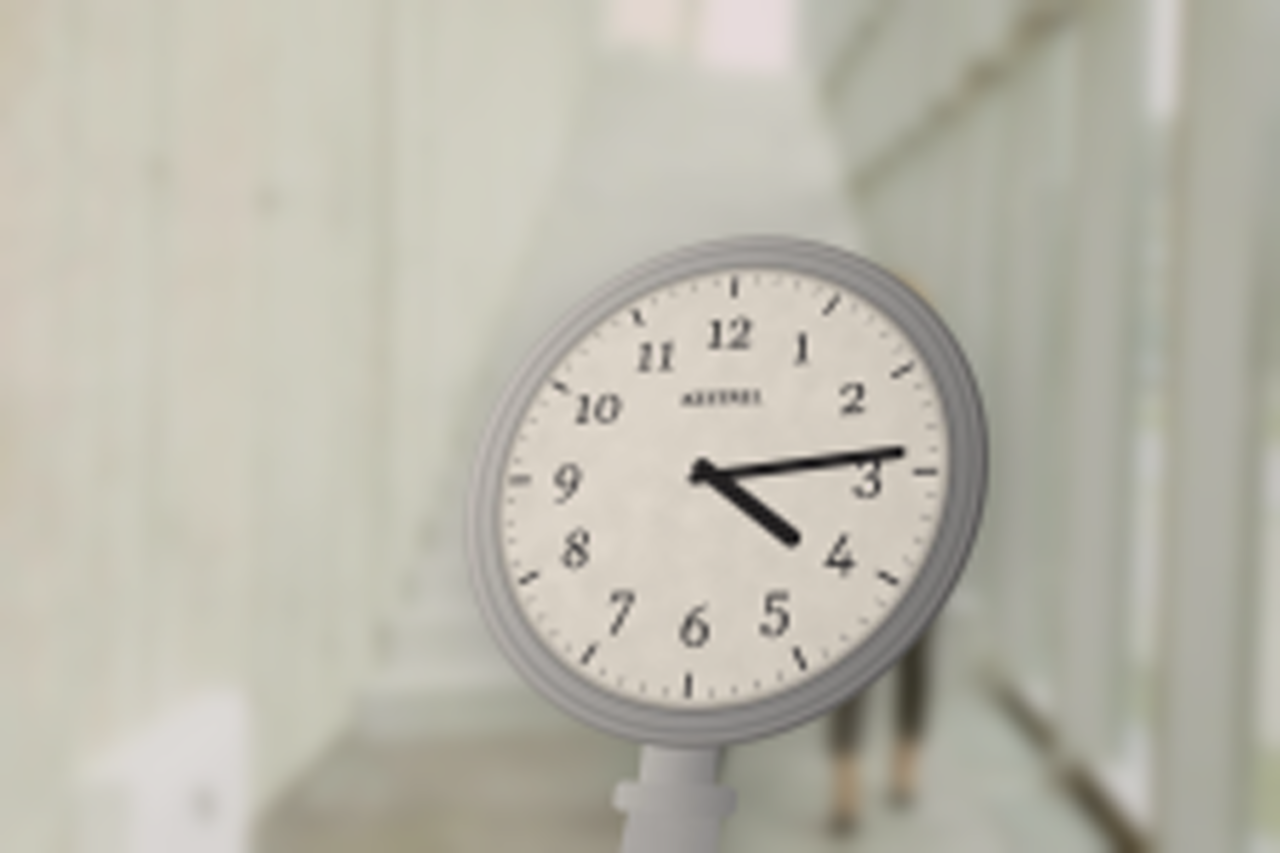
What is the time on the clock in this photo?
4:14
